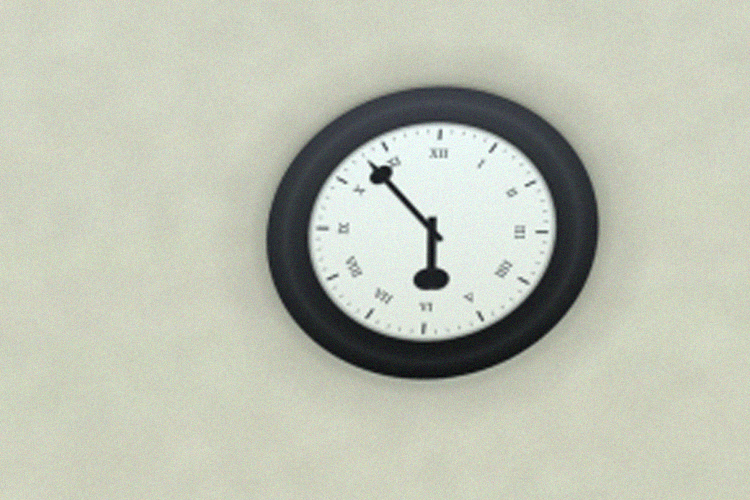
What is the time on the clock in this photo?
5:53
